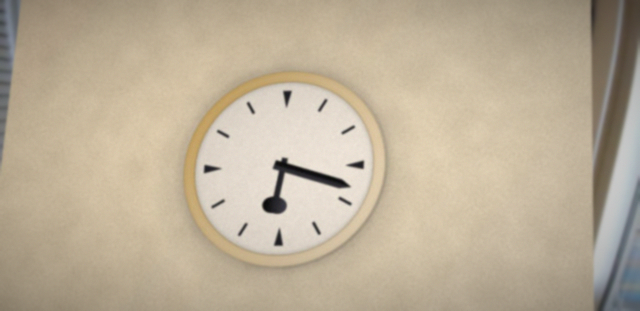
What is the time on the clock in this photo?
6:18
